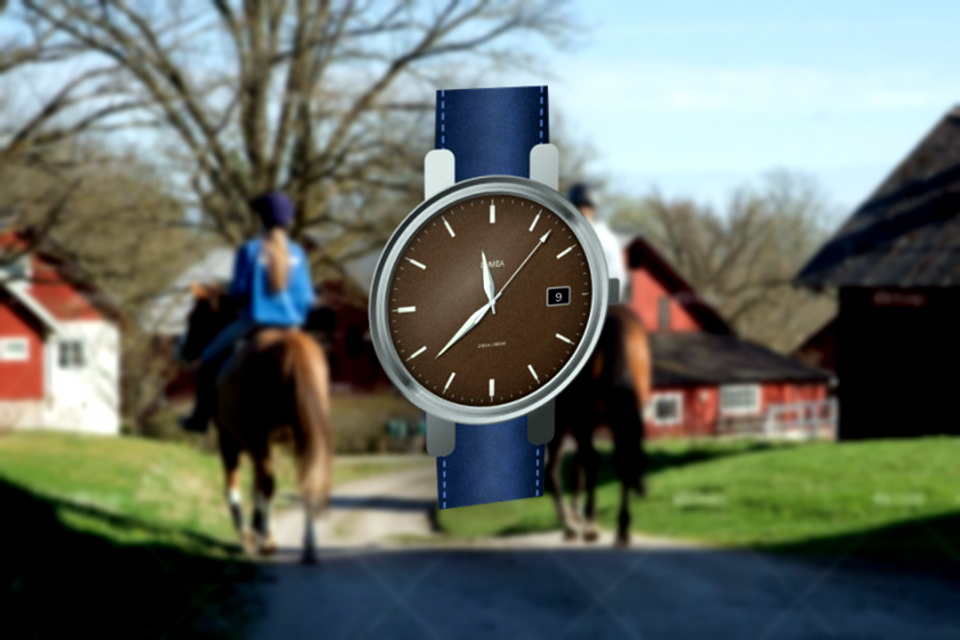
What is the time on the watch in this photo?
11:38:07
